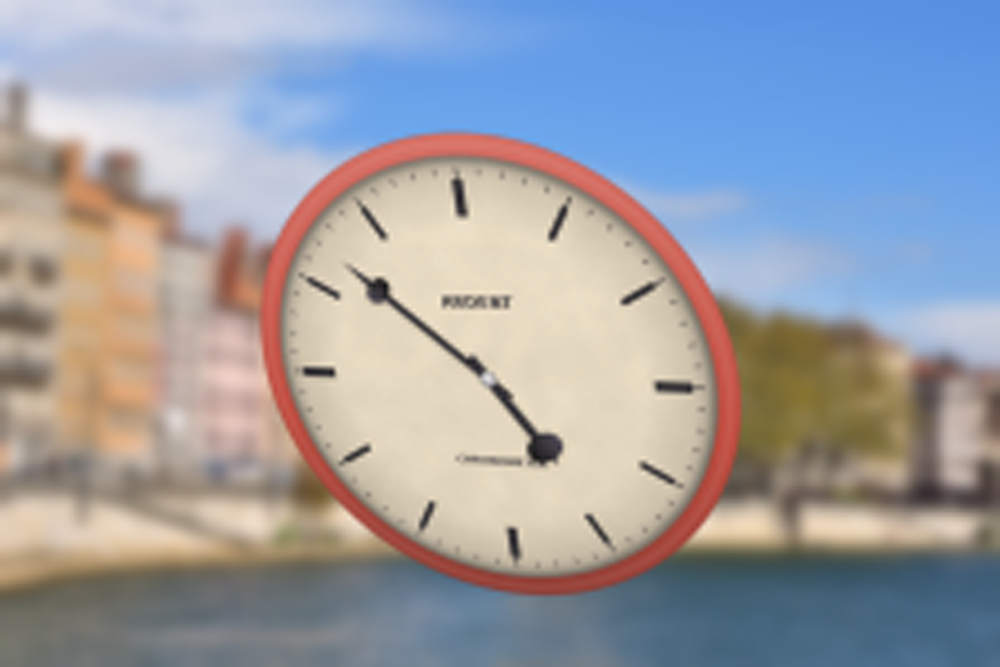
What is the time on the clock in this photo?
4:52
